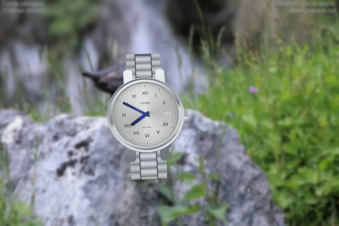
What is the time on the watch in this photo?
7:50
